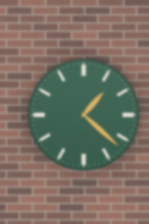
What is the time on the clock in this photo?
1:22
